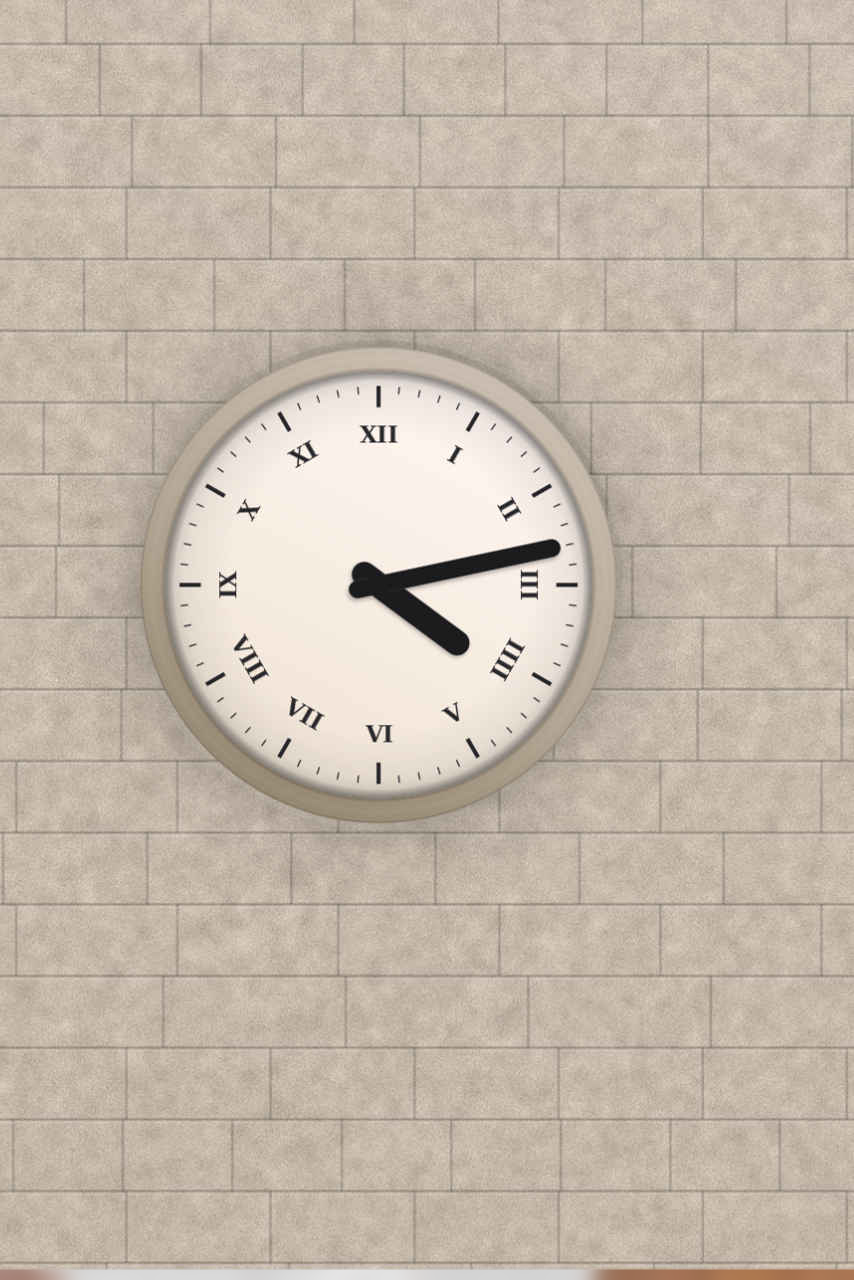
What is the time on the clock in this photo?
4:13
